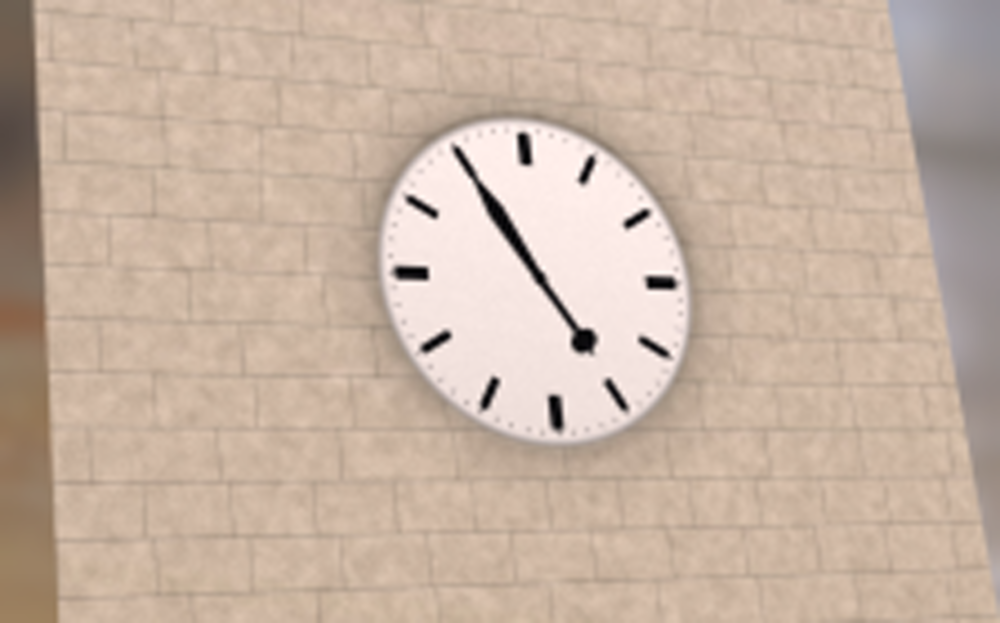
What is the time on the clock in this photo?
4:55
